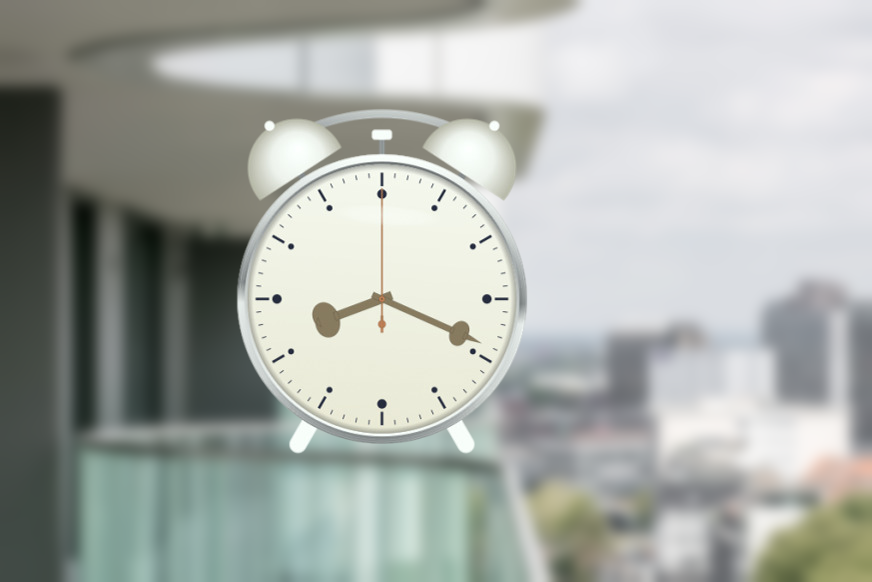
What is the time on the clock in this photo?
8:19:00
